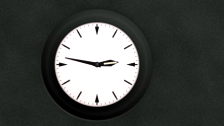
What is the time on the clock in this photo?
2:47
